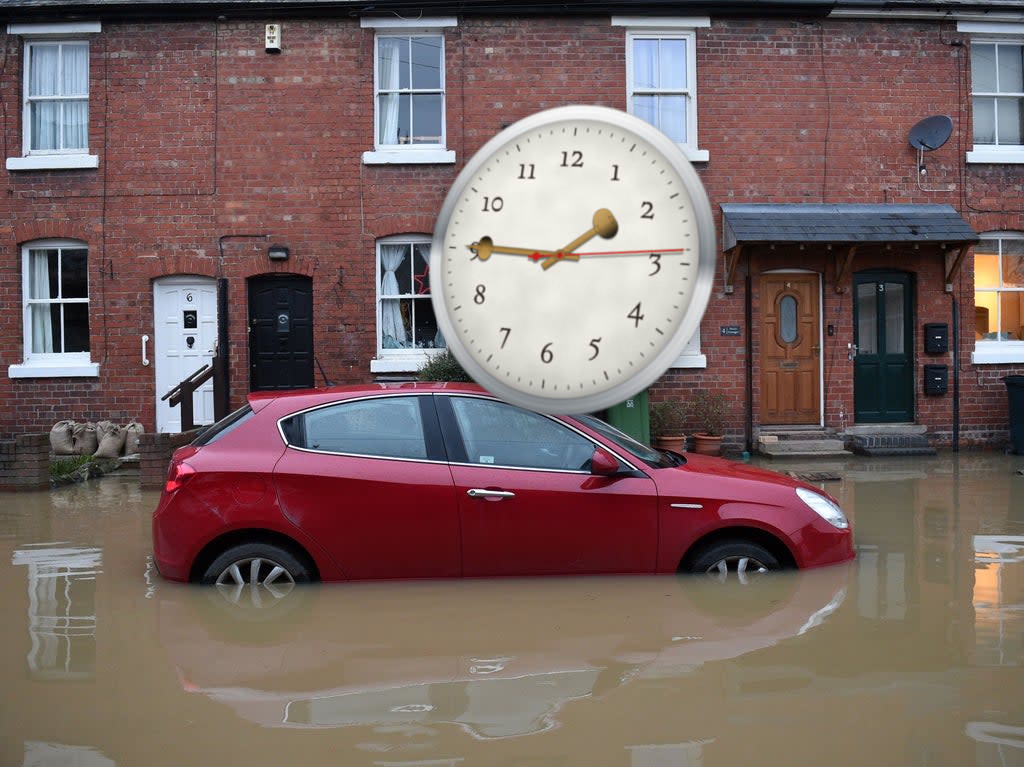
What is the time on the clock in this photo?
1:45:14
